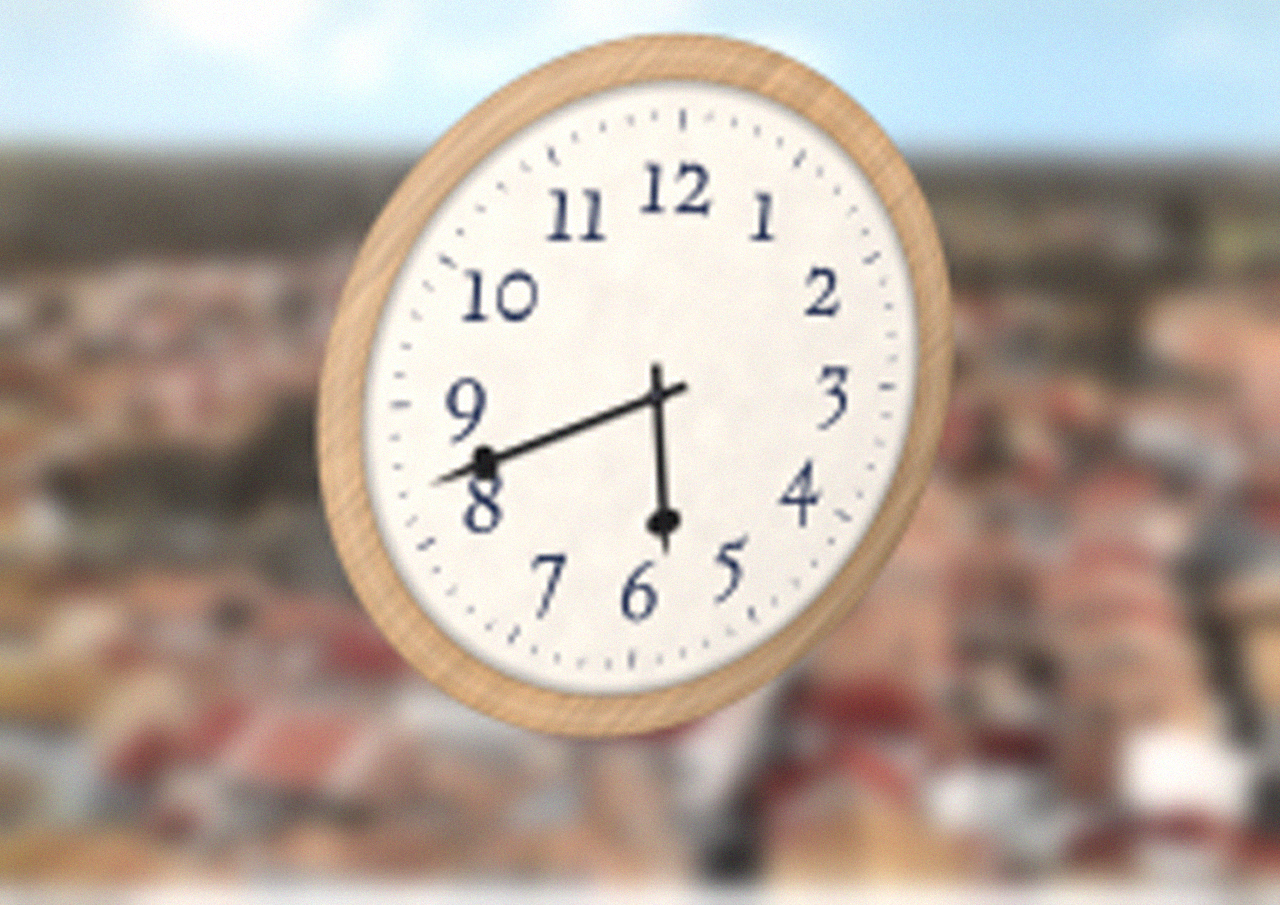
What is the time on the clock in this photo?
5:42
